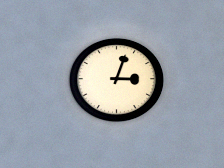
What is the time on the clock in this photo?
3:03
